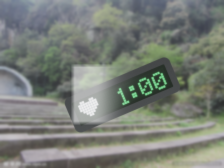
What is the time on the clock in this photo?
1:00
